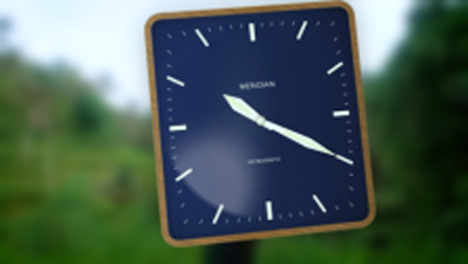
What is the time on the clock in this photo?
10:20
